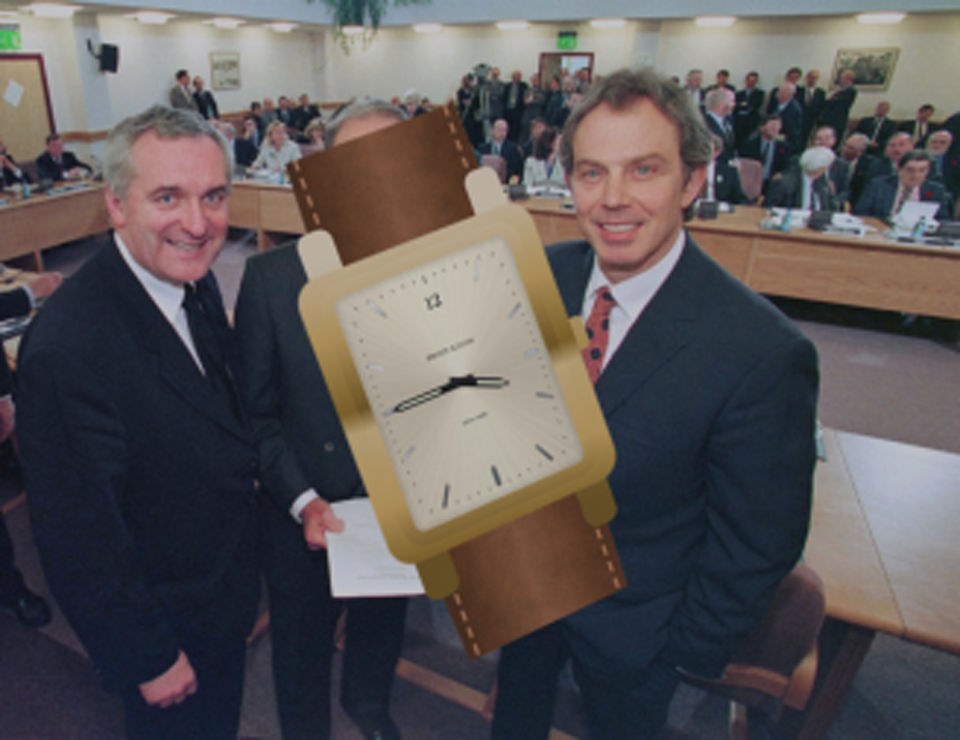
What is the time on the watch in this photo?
3:45
